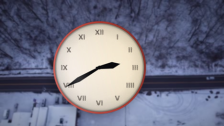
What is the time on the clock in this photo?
2:40
